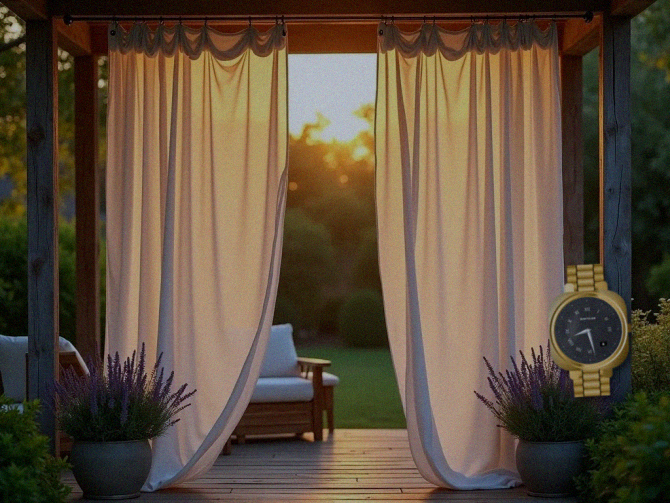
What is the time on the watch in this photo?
8:28
